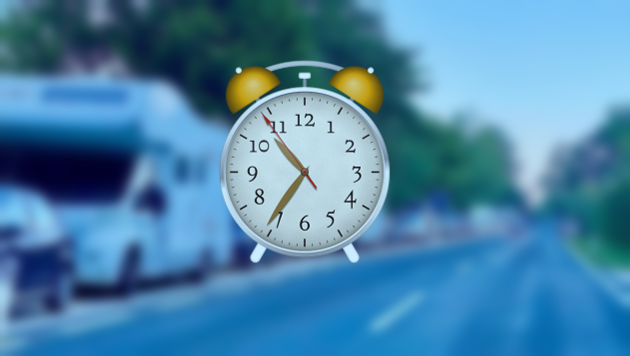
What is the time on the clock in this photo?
10:35:54
